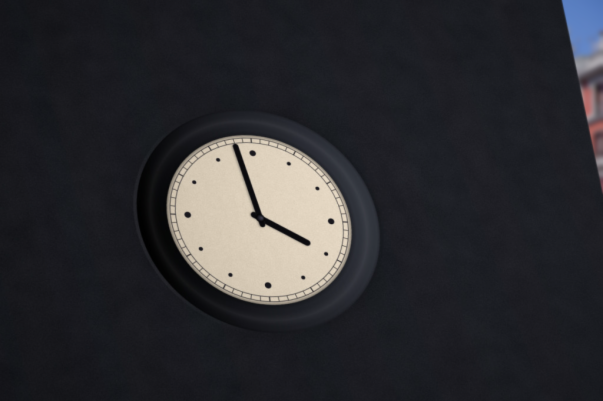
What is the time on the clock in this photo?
3:58
